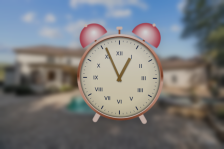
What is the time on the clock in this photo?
12:56
